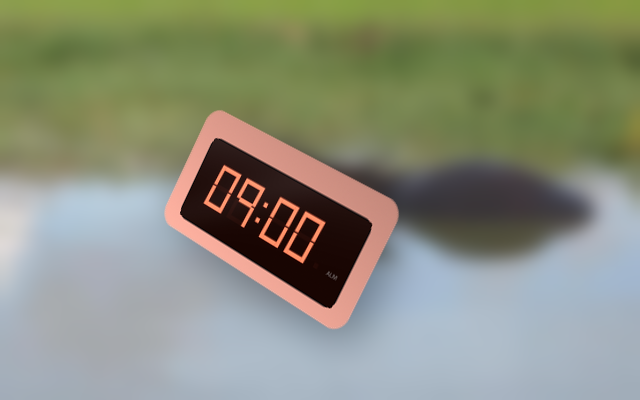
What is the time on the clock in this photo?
9:00
